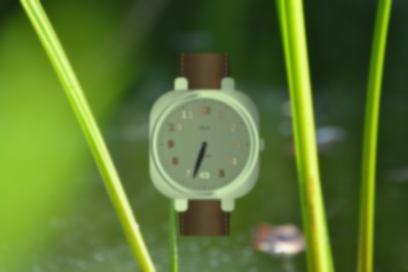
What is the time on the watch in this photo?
6:33
